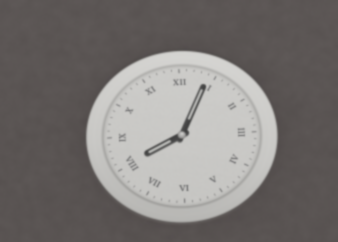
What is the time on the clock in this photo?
8:04
